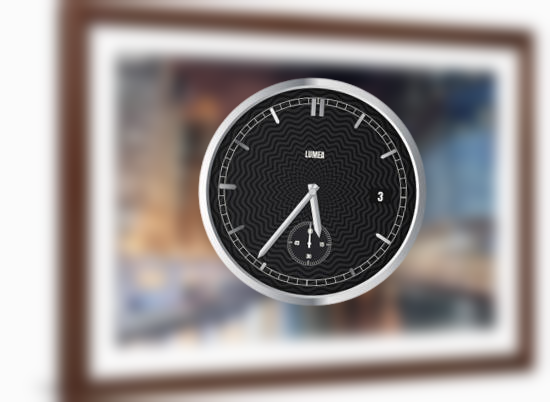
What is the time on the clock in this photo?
5:36
